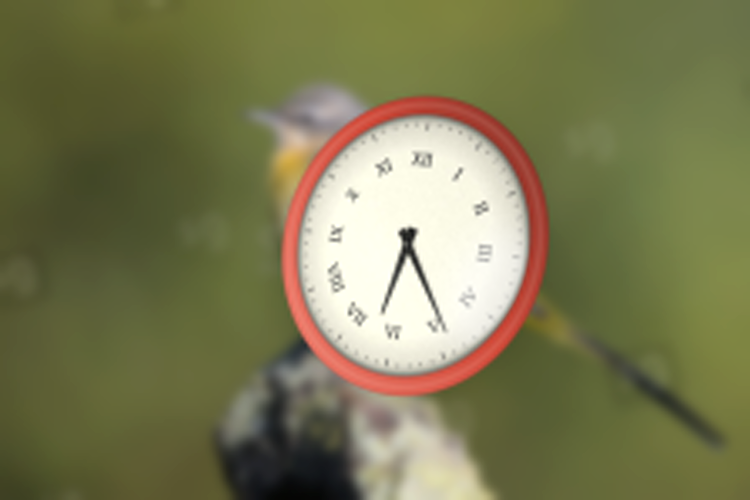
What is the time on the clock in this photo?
6:24
